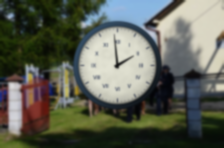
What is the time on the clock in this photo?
1:59
